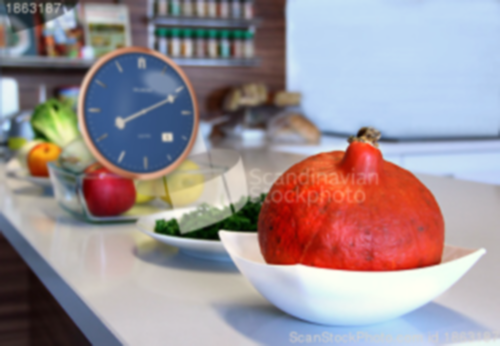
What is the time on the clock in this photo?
8:11
